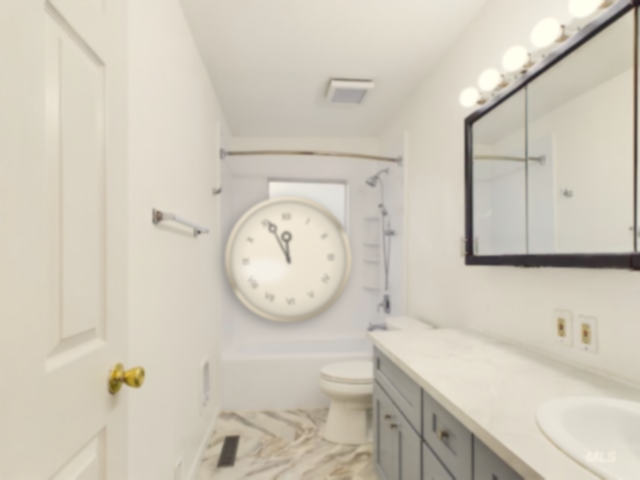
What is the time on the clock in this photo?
11:56
